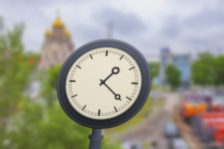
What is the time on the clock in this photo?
1:22
